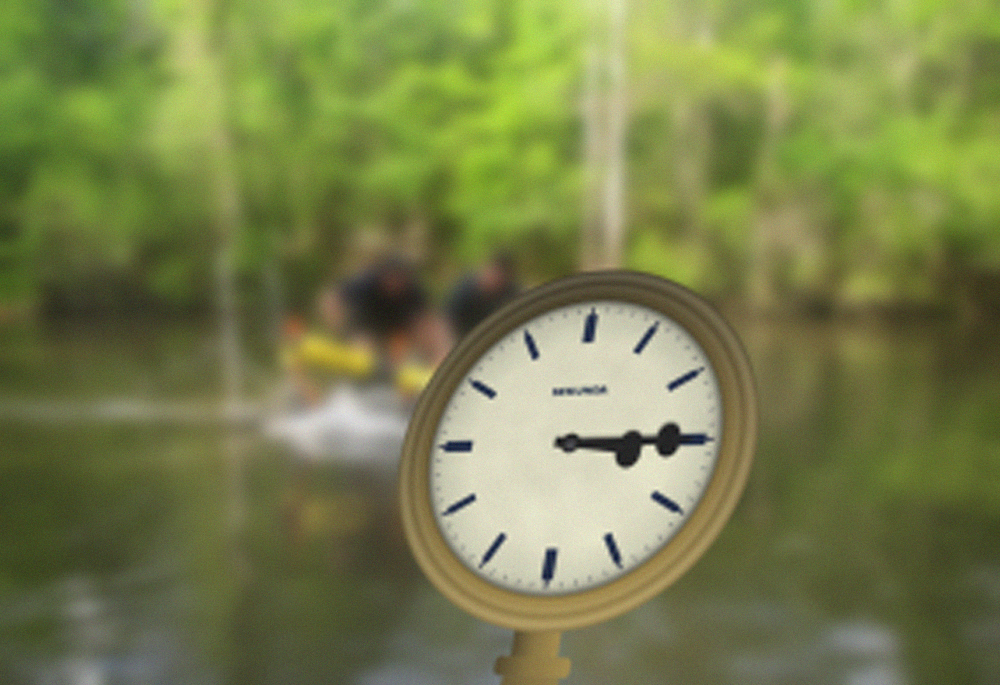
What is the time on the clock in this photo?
3:15
